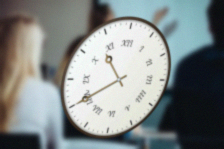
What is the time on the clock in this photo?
10:40
